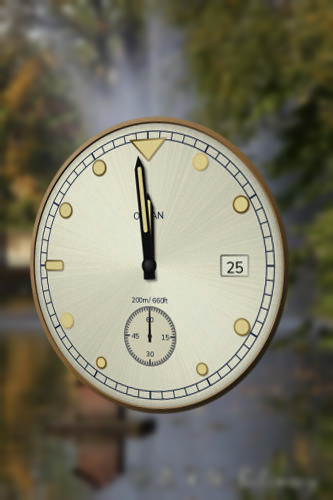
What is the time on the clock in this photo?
11:59
